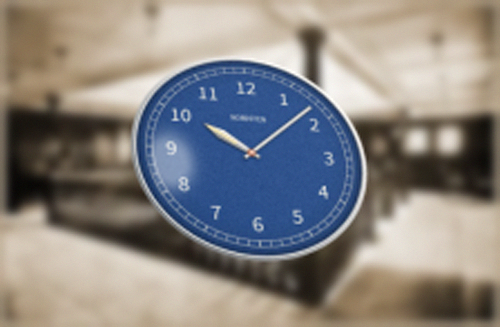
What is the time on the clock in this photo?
10:08
